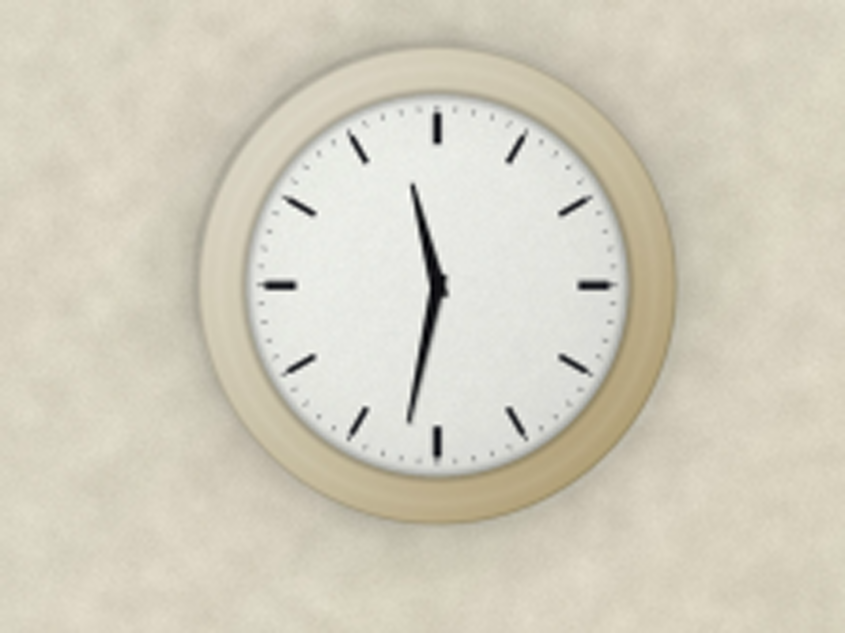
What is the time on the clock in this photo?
11:32
